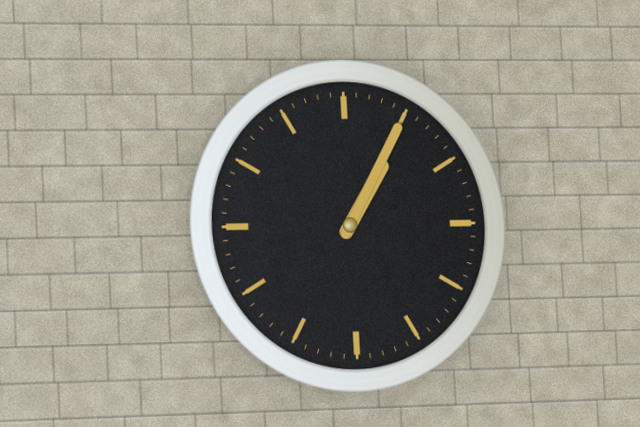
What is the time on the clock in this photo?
1:05
